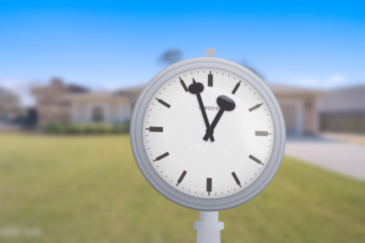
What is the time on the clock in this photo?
12:57
